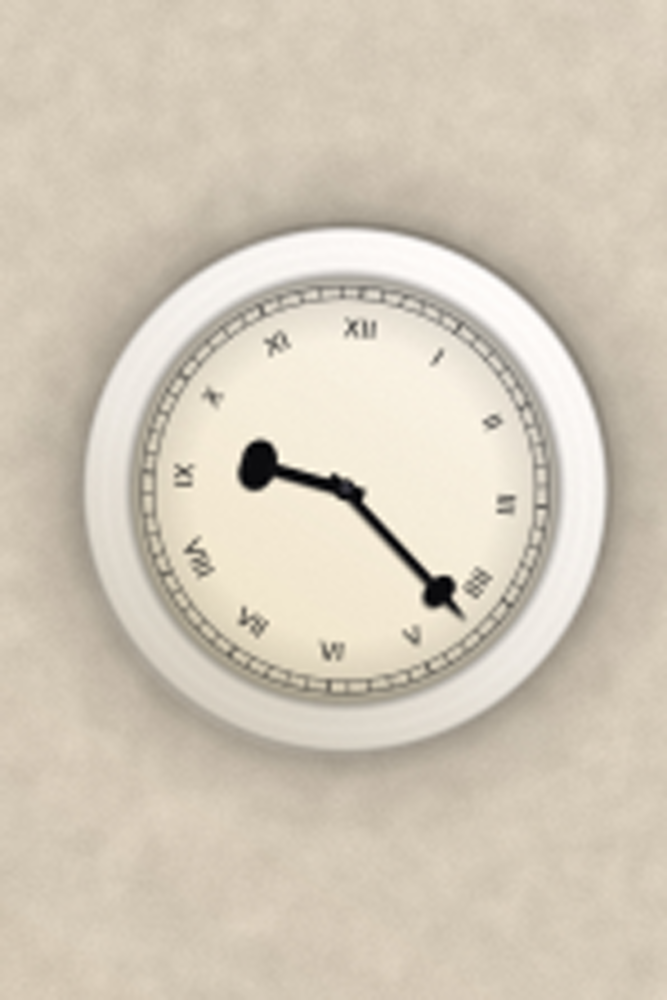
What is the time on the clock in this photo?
9:22
